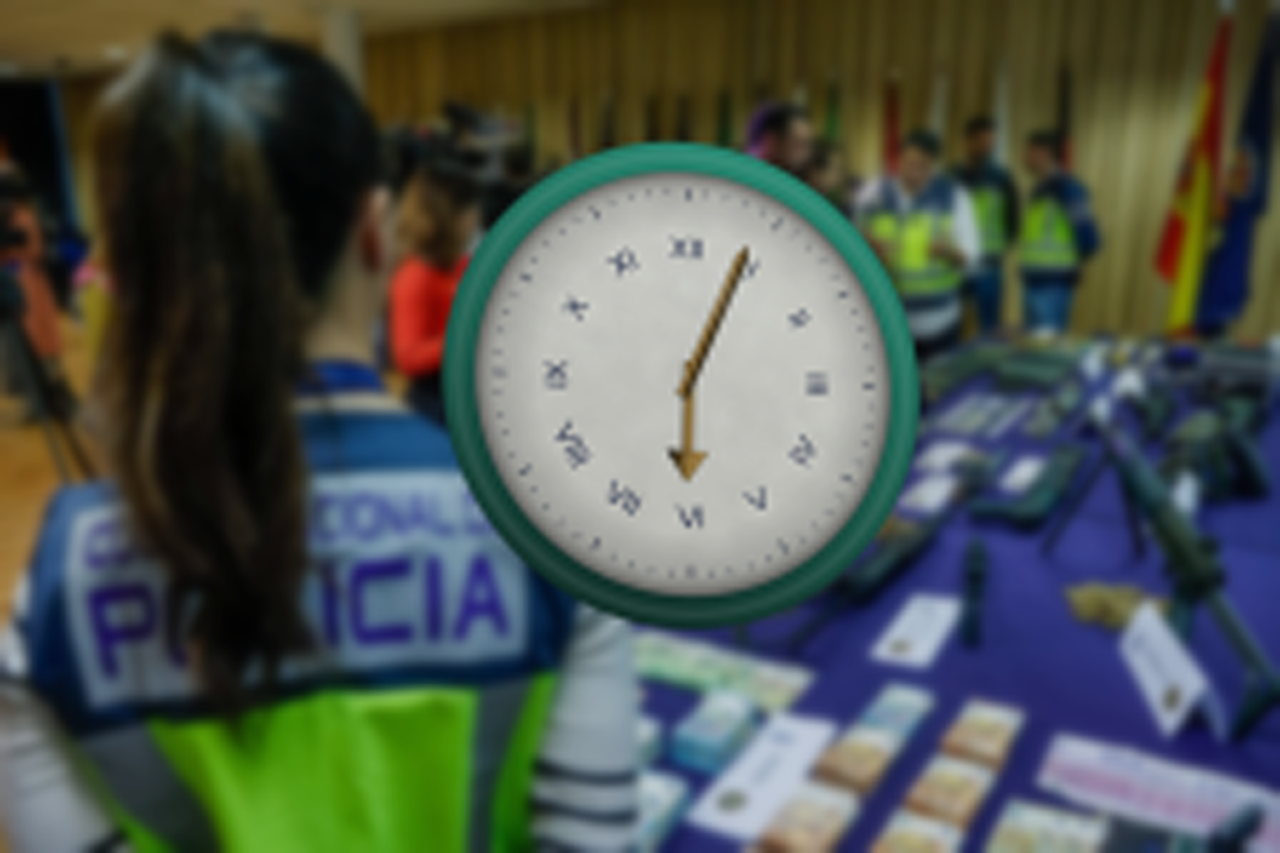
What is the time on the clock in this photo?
6:04
